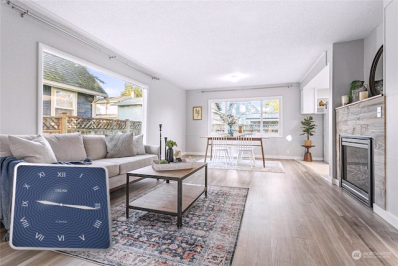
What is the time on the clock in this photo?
9:16
